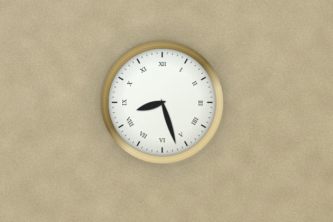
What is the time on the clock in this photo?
8:27
